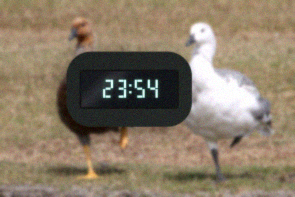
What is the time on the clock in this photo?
23:54
